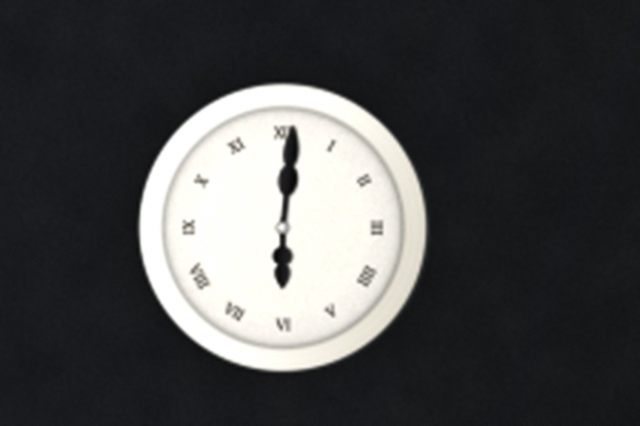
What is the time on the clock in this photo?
6:01
